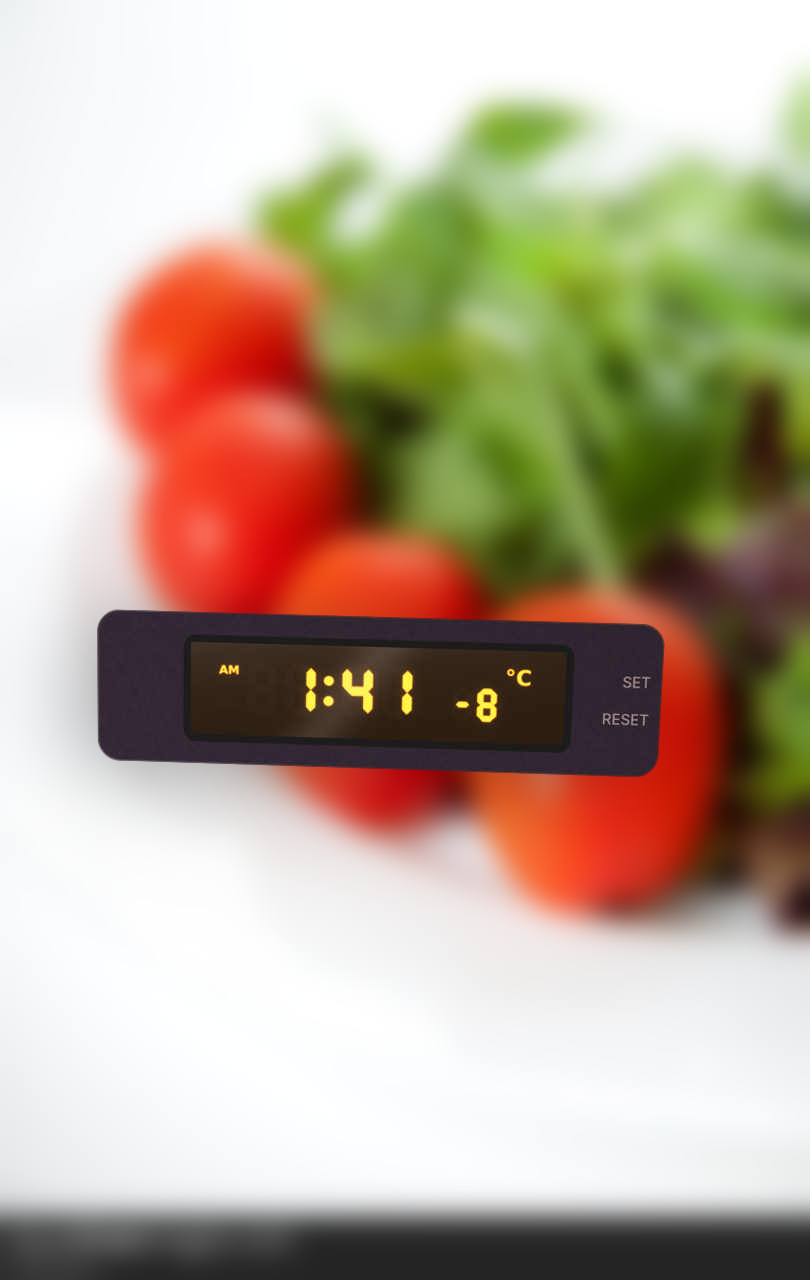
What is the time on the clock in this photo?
1:41
